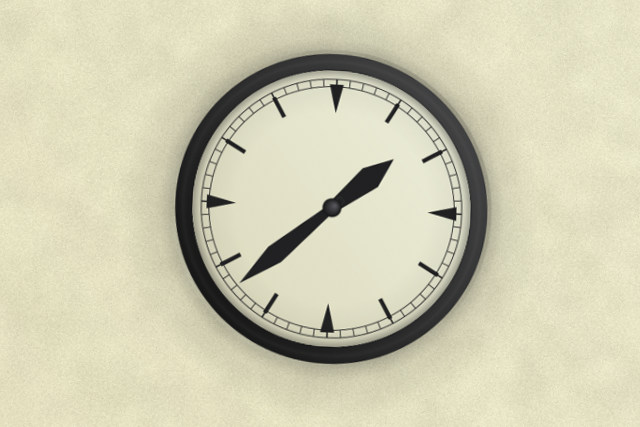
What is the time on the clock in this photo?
1:38
